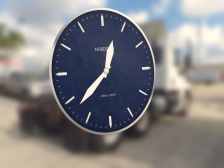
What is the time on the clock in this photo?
12:38
